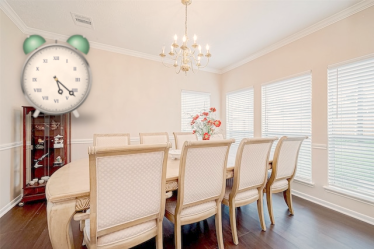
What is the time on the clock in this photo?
5:22
